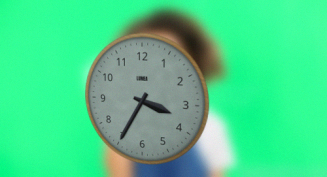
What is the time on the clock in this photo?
3:35
